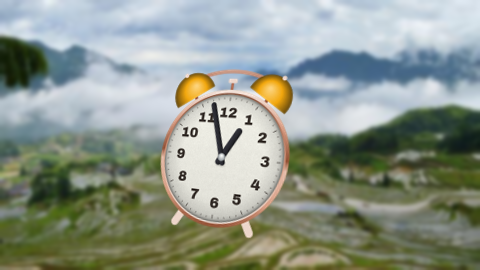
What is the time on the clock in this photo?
12:57
